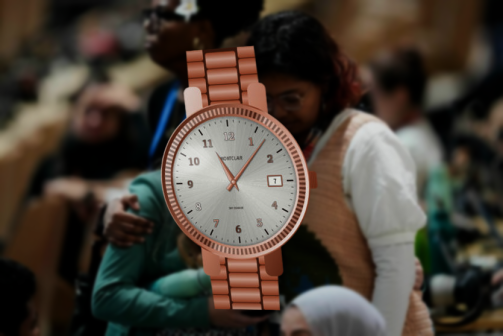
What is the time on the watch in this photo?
11:07
